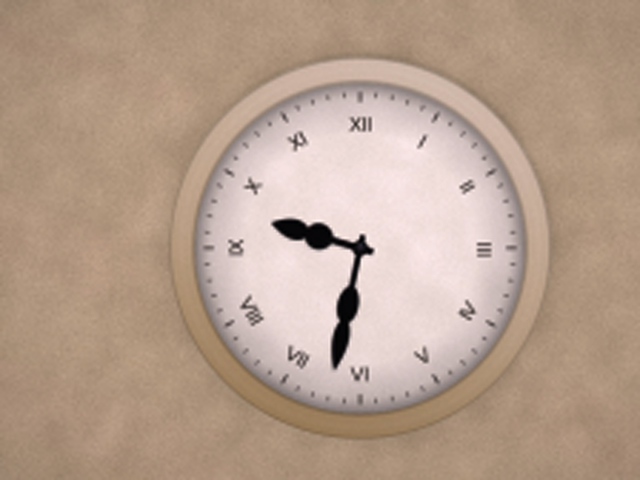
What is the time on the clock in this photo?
9:32
